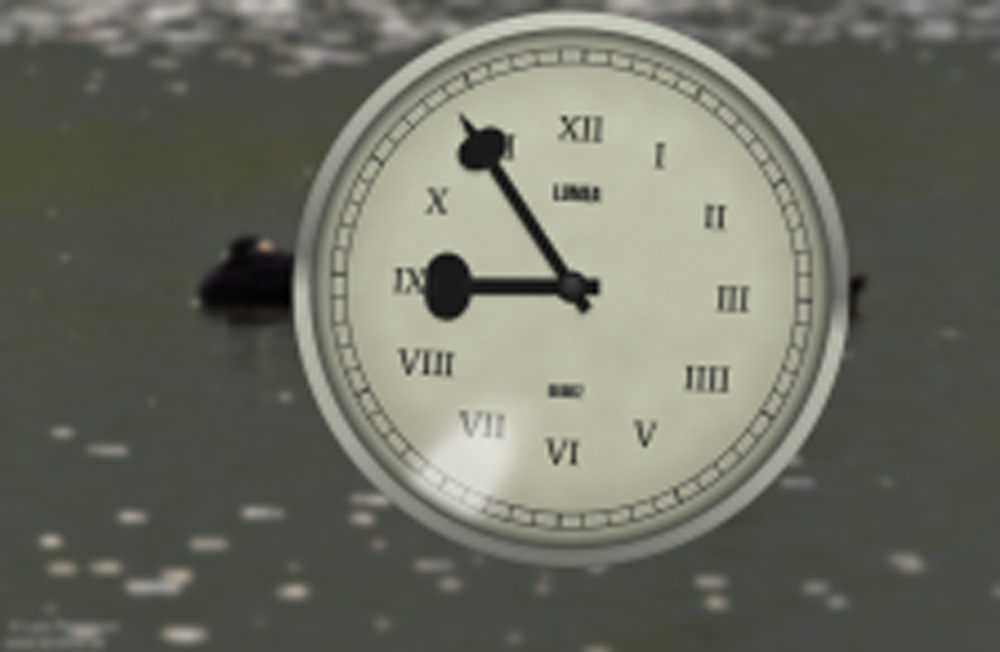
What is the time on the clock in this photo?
8:54
